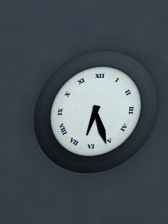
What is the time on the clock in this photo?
6:26
